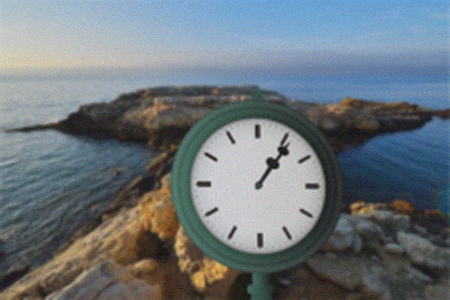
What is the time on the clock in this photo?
1:06
